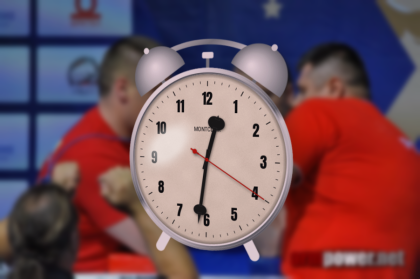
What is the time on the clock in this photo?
12:31:20
